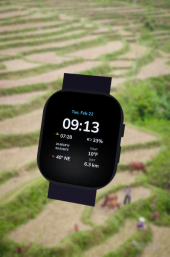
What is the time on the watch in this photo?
9:13
